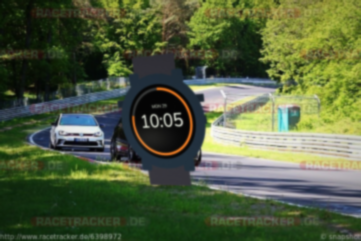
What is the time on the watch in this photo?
10:05
